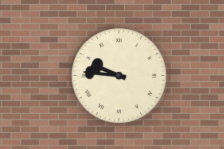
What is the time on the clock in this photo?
9:46
